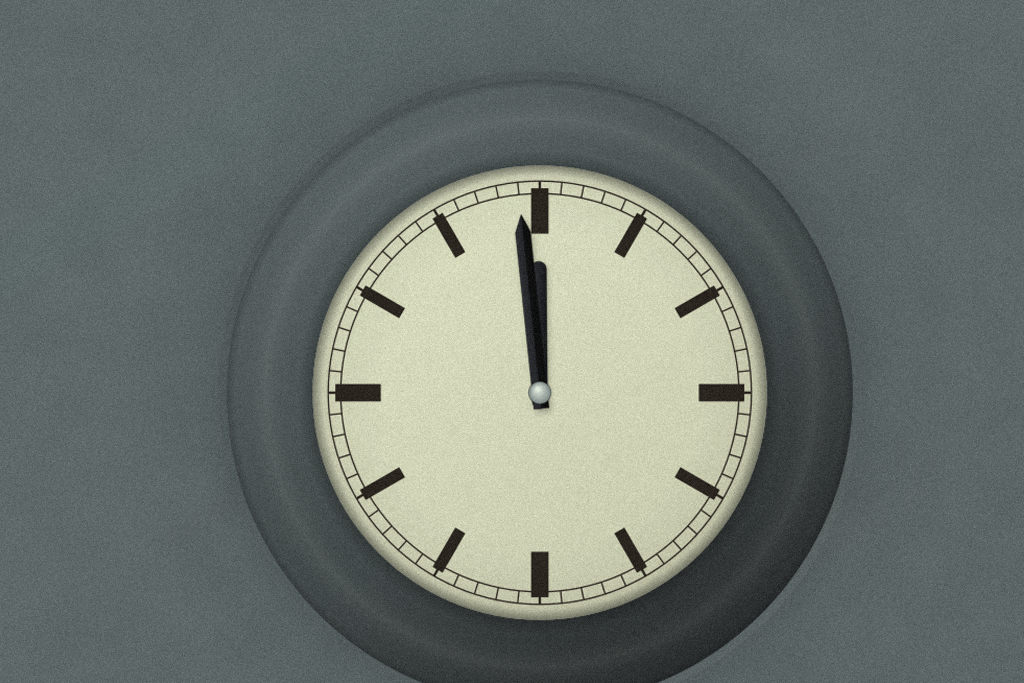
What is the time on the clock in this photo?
11:59
